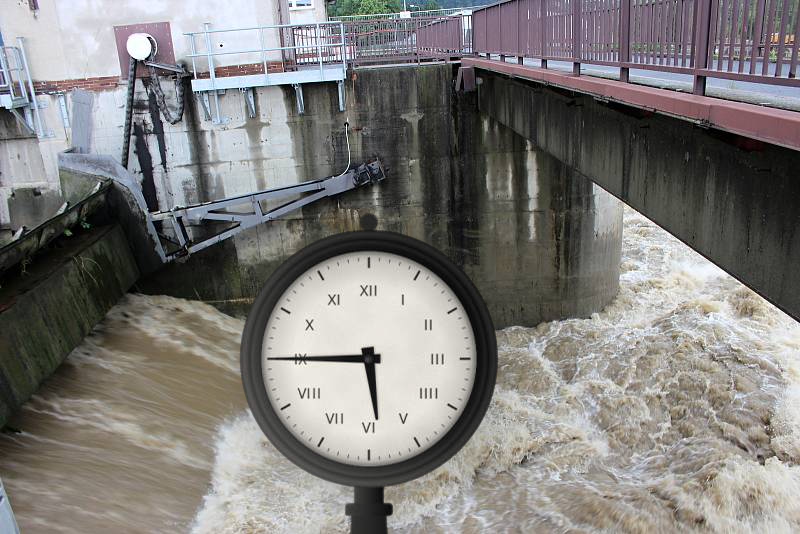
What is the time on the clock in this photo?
5:45
